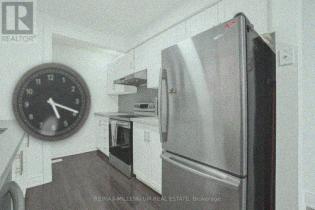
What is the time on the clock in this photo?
5:19
